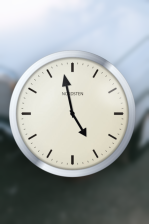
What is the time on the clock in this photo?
4:58
